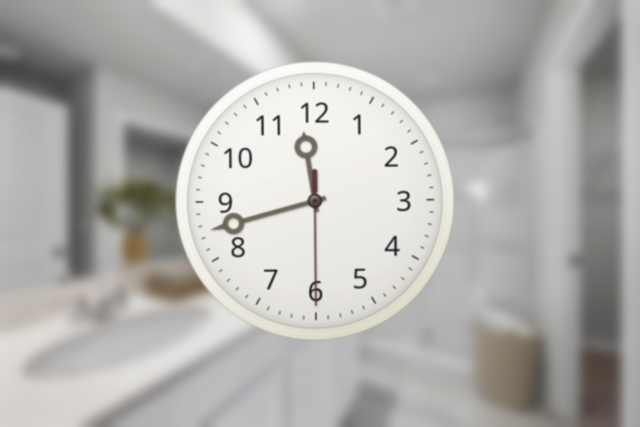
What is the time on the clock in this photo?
11:42:30
